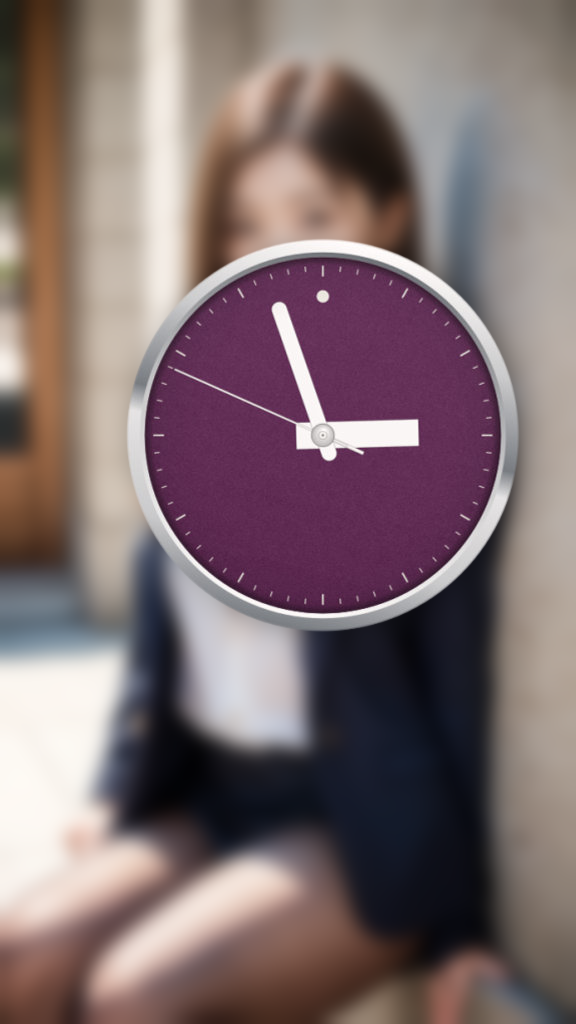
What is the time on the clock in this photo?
2:56:49
